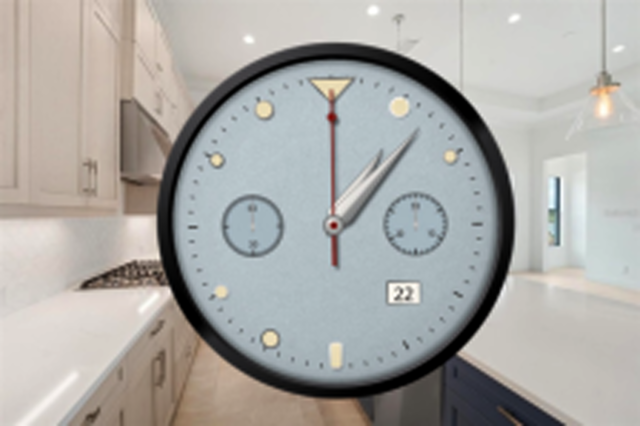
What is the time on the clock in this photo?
1:07
